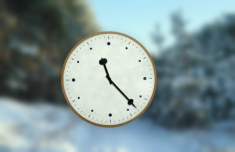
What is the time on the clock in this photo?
11:23
